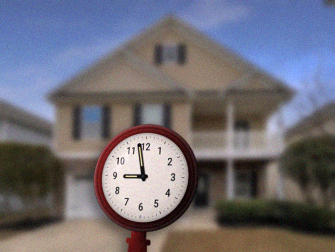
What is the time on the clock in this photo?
8:58
